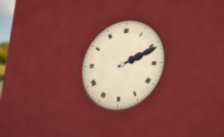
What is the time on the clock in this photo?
2:11
